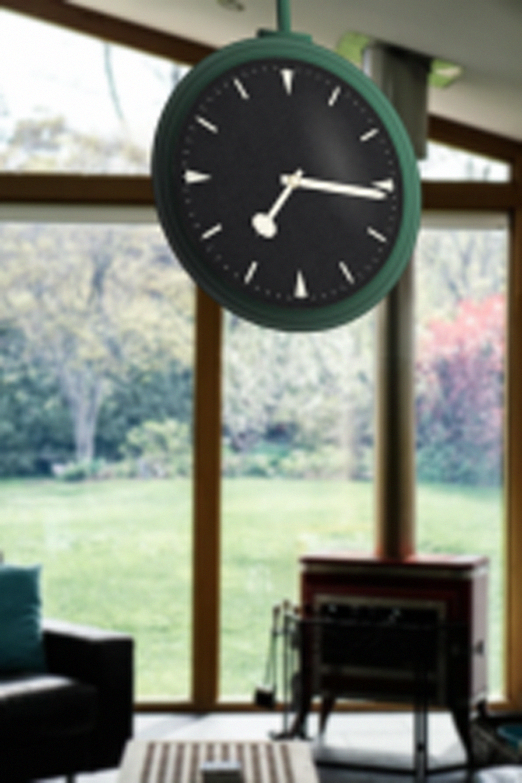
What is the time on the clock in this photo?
7:16
